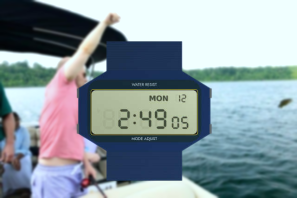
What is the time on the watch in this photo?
2:49:05
